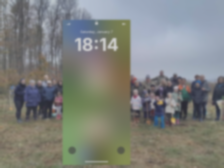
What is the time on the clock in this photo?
18:14
